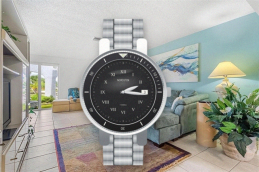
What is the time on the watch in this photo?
2:16
